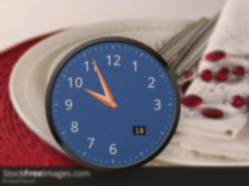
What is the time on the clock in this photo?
9:56
